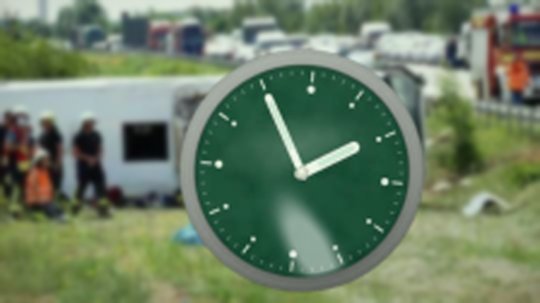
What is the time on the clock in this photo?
1:55
